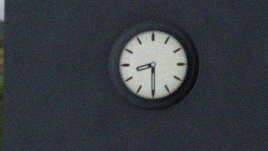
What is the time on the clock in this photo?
8:30
